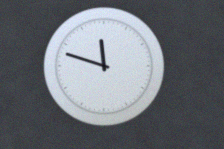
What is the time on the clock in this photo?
11:48
